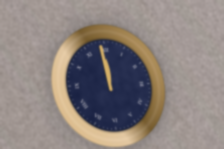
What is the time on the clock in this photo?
11:59
